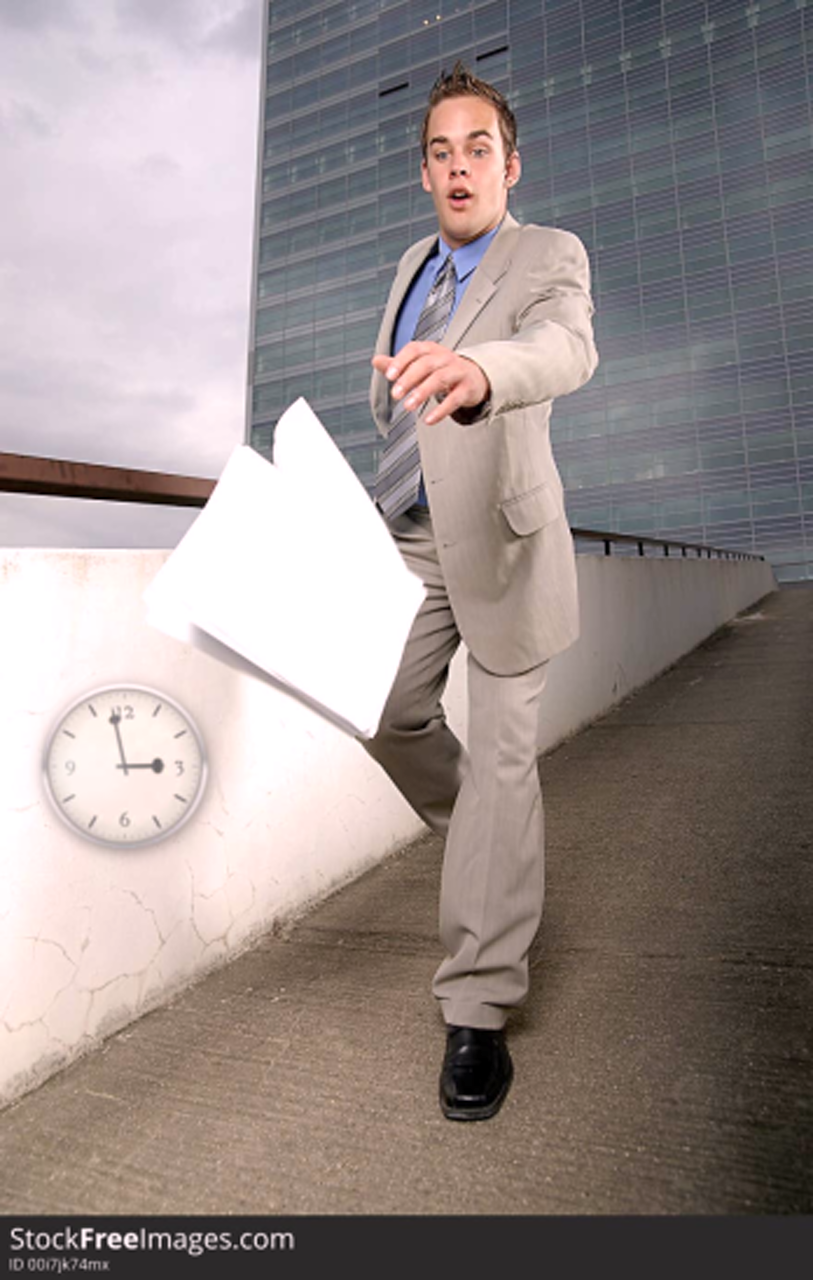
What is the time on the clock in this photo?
2:58
